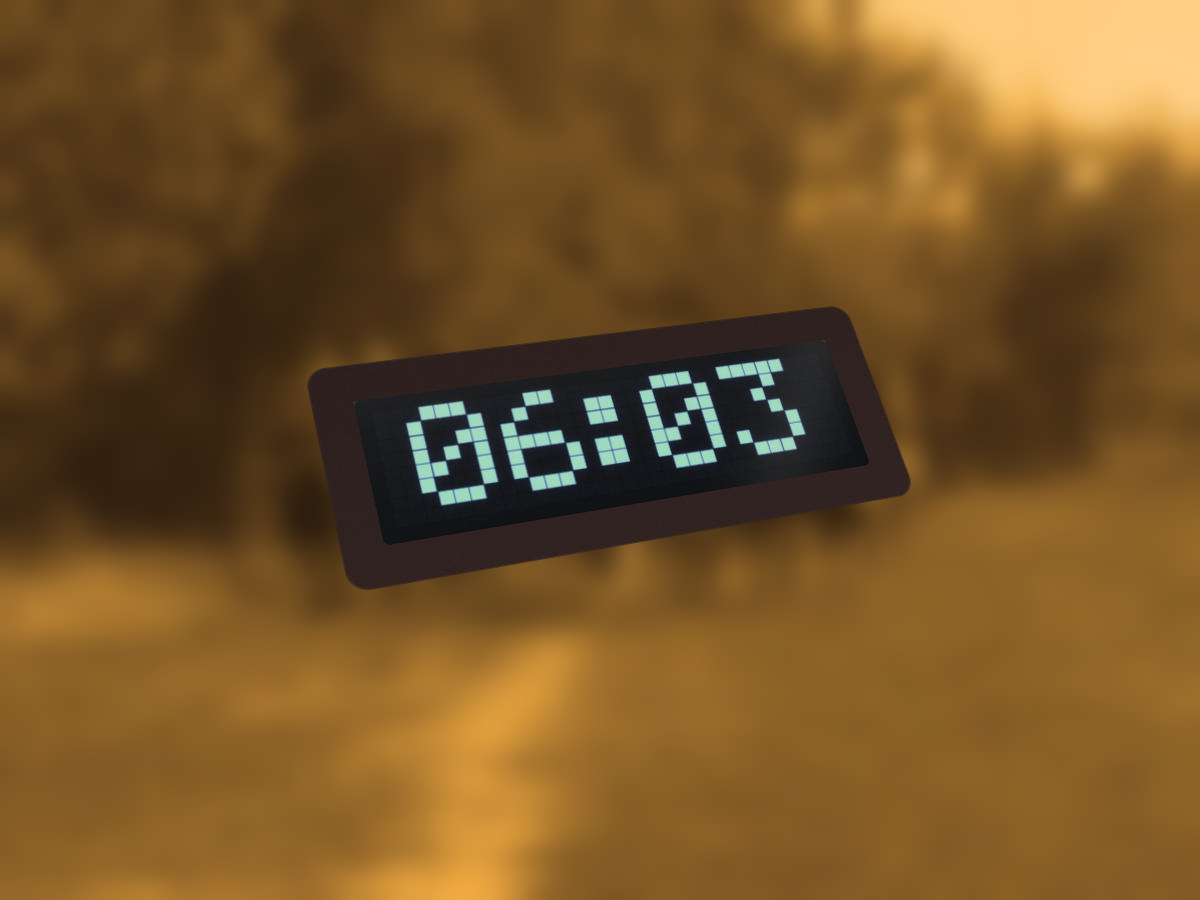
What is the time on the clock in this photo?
6:03
